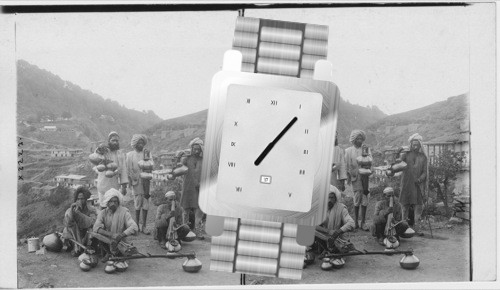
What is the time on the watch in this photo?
7:06
